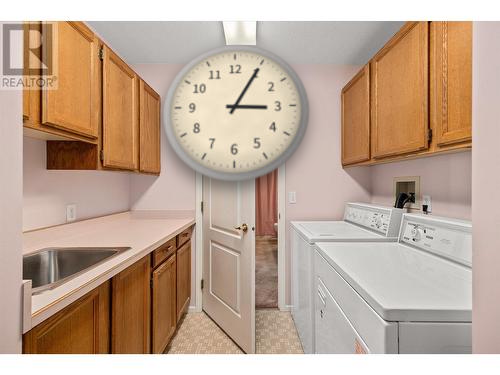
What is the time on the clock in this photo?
3:05
